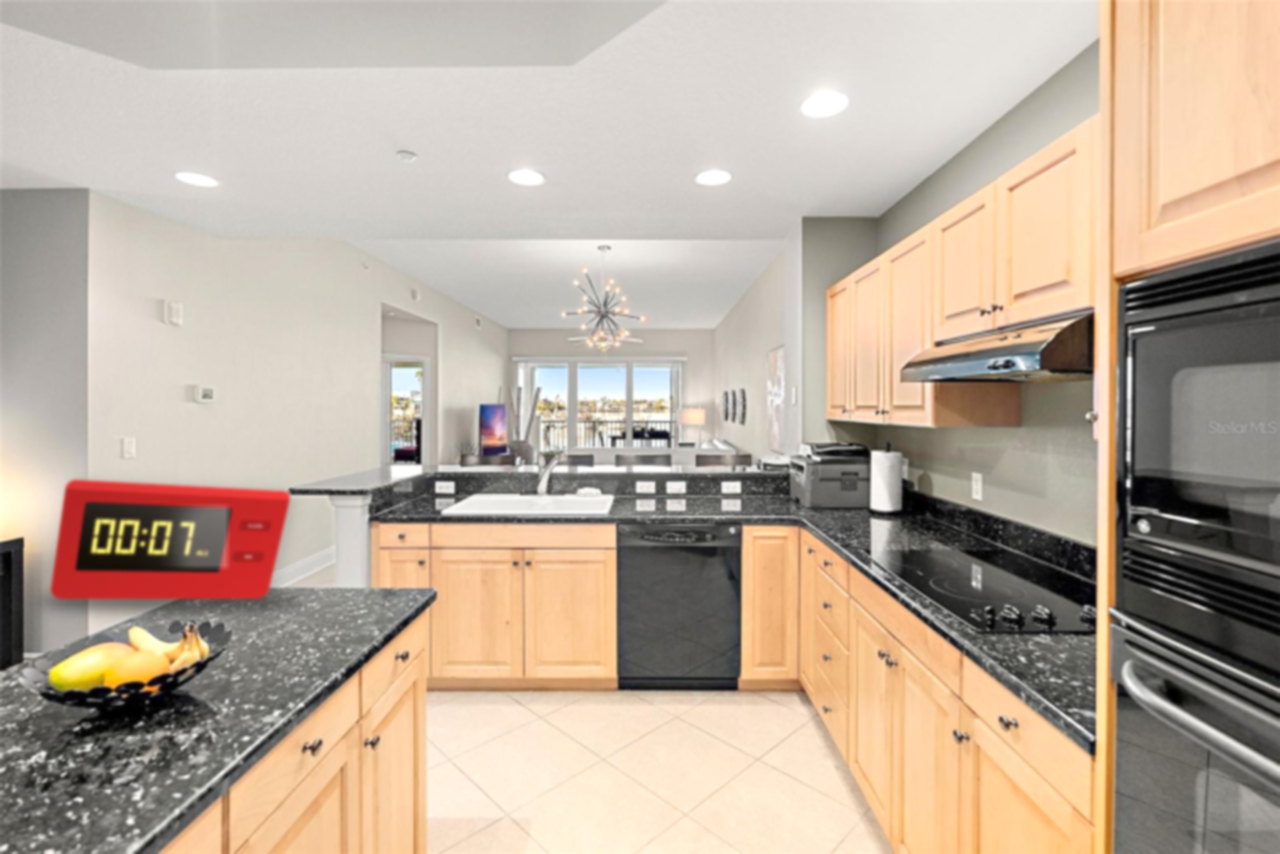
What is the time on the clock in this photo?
0:07
